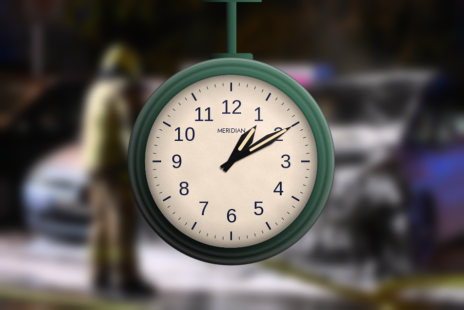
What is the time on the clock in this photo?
1:10
